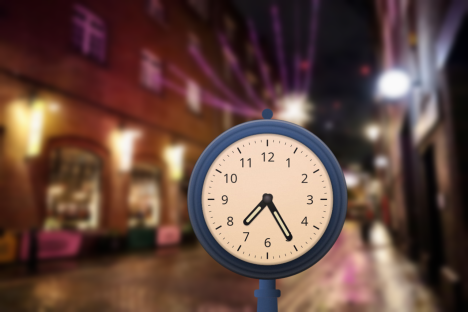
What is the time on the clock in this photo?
7:25
